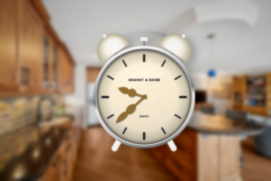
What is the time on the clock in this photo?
9:38
